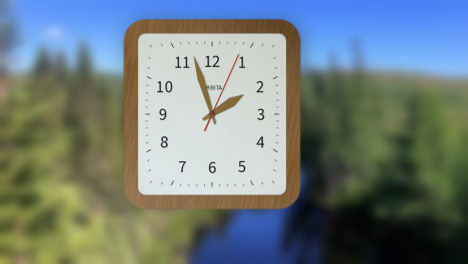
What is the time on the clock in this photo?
1:57:04
